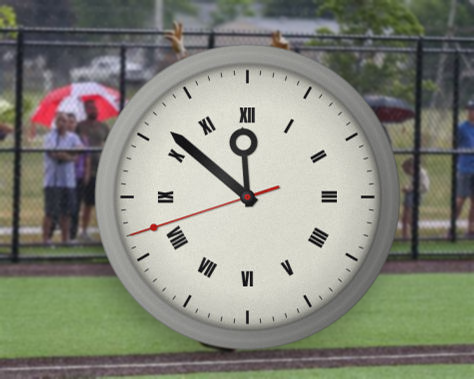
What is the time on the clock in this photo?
11:51:42
